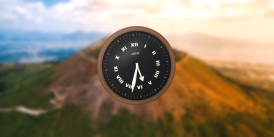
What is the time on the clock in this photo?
5:33
